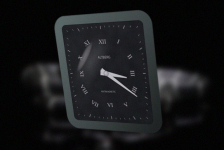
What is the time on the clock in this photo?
3:21
